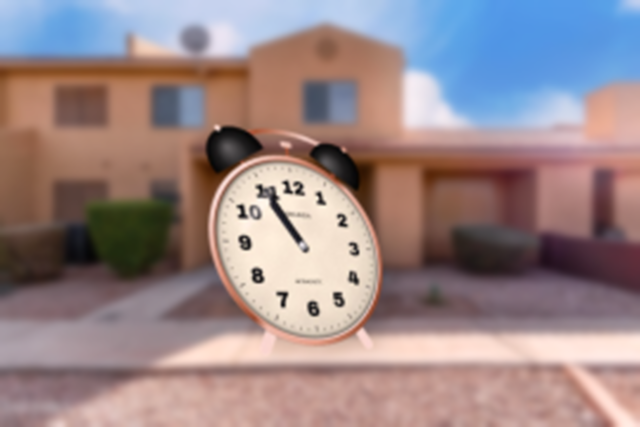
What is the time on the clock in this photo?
10:55
